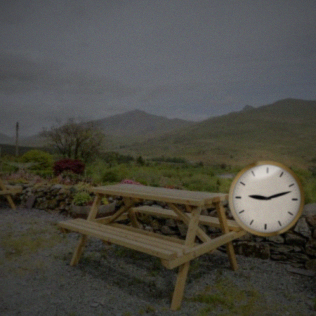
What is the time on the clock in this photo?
9:12
